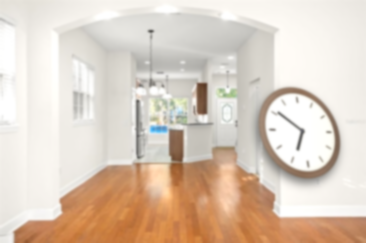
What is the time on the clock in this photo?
6:51
